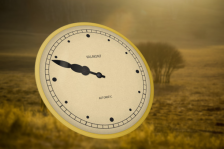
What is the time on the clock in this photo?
9:49
